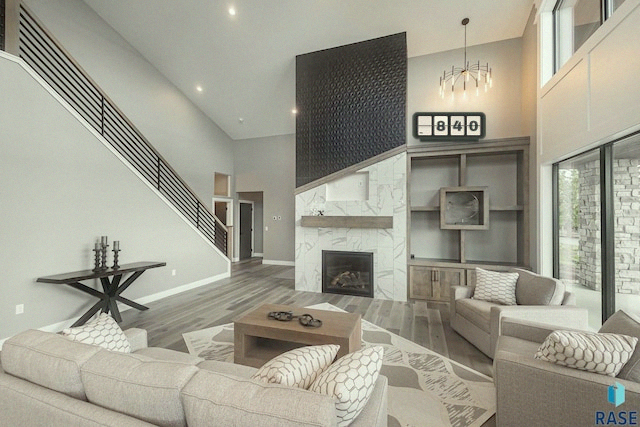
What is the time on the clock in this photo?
8:40
